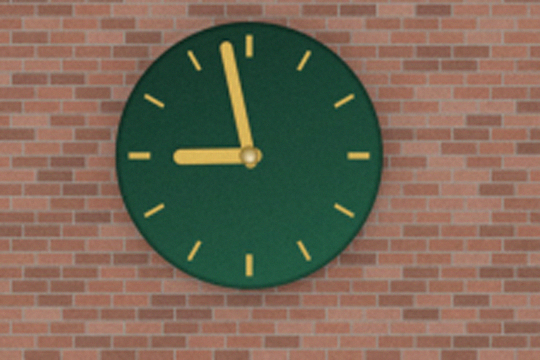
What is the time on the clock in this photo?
8:58
